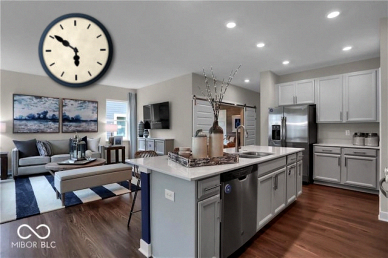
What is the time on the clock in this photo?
5:51
